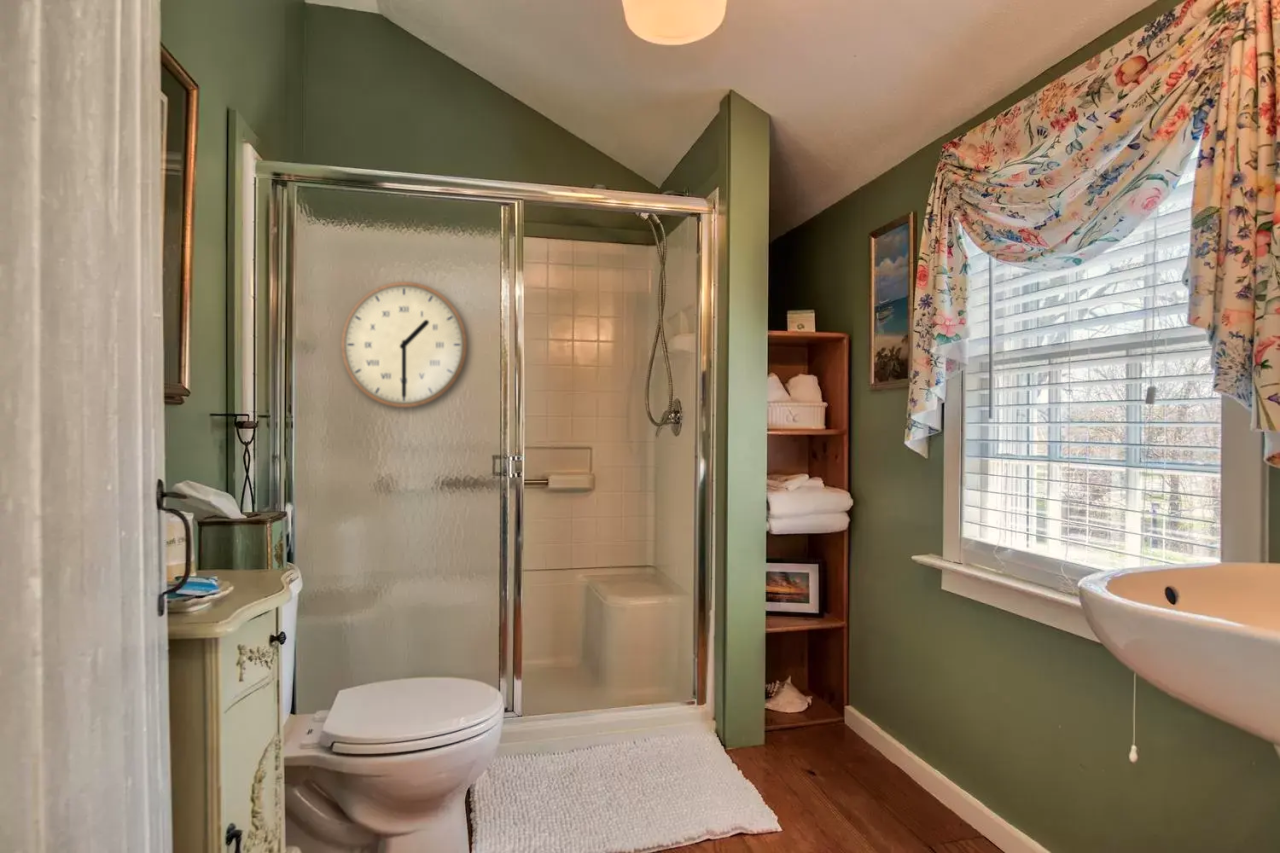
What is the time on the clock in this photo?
1:30
